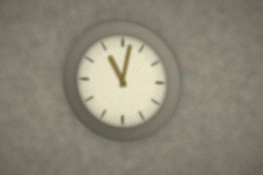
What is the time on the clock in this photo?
11:02
